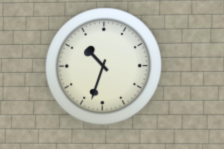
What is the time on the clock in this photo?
10:33
